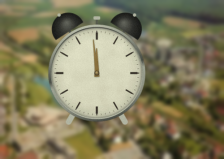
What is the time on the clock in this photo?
11:59
